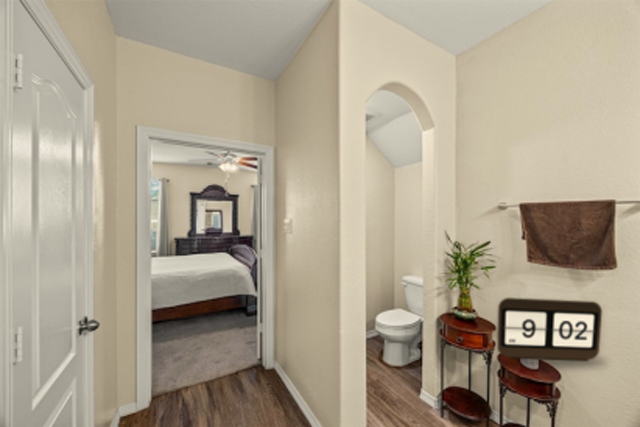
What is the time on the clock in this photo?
9:02
